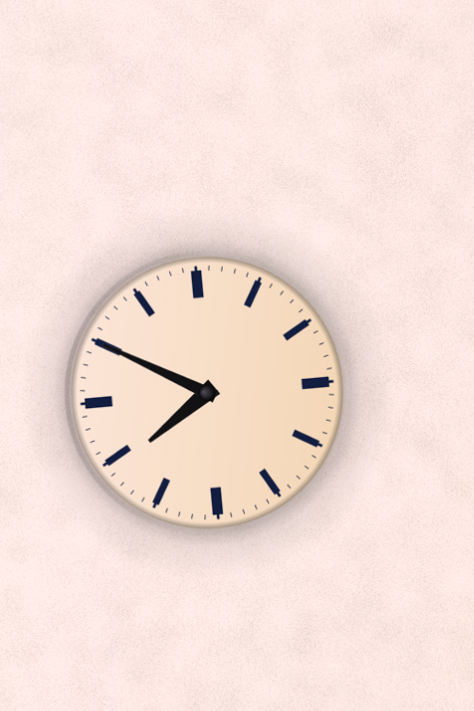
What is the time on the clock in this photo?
7:50
